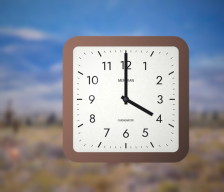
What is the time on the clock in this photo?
4:00
